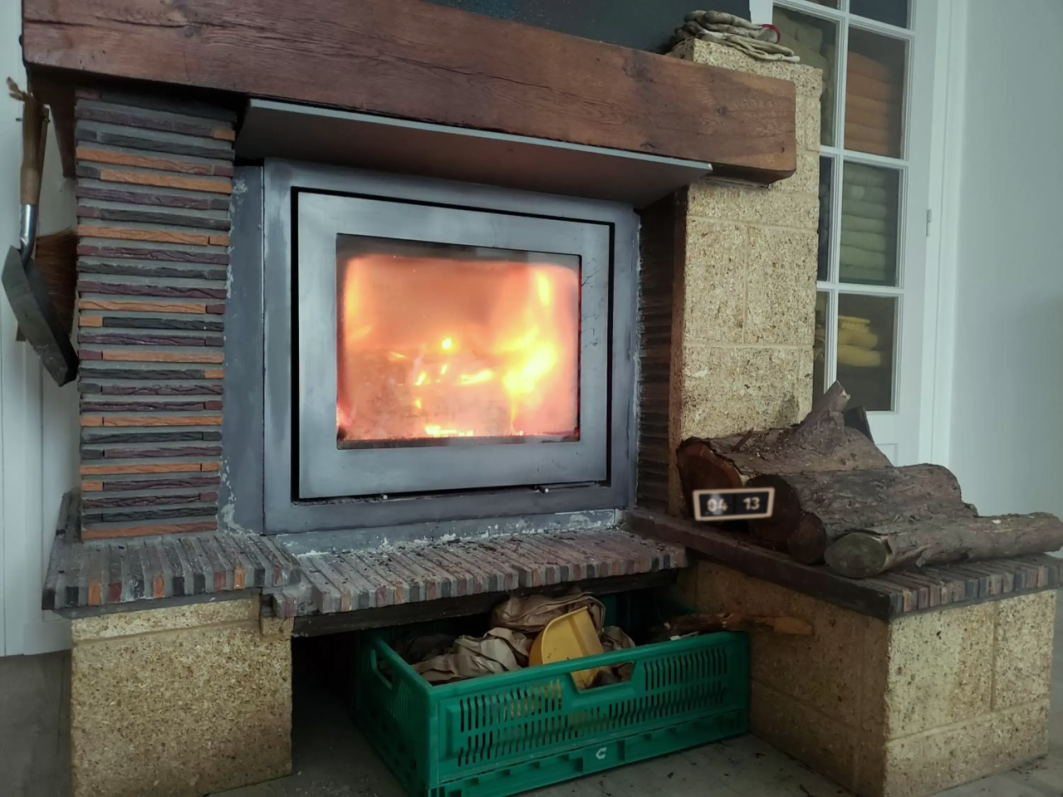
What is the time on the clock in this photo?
4:13
